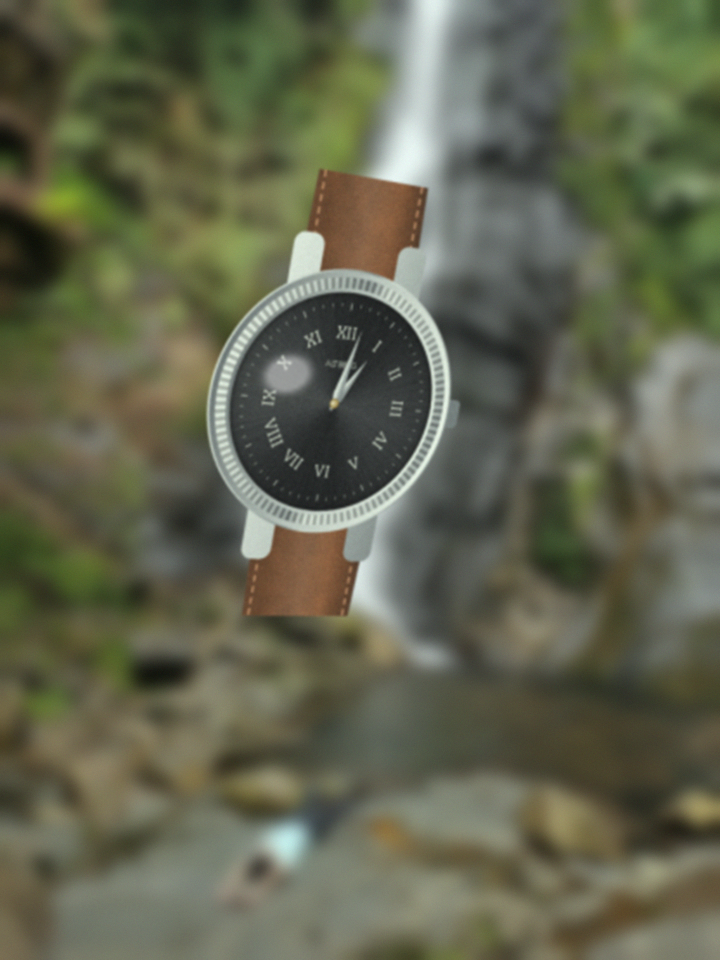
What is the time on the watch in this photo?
1:02
